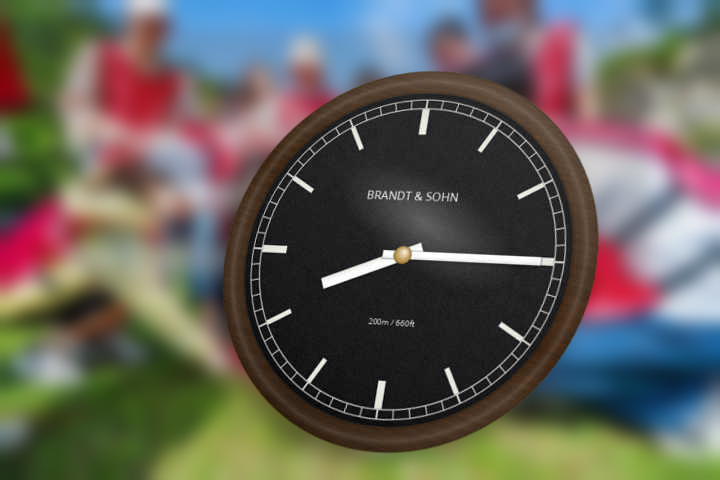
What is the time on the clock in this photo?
8:15
